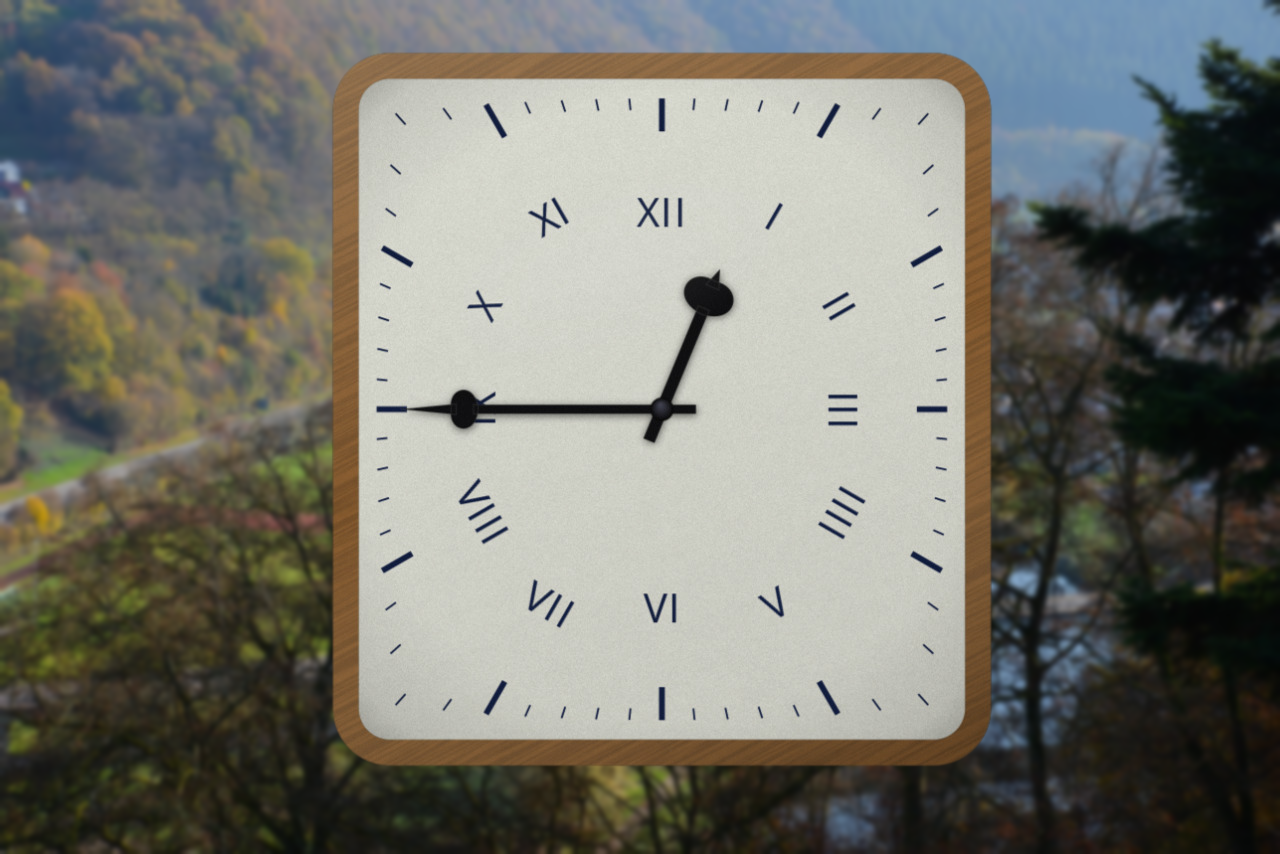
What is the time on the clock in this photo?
12:45
